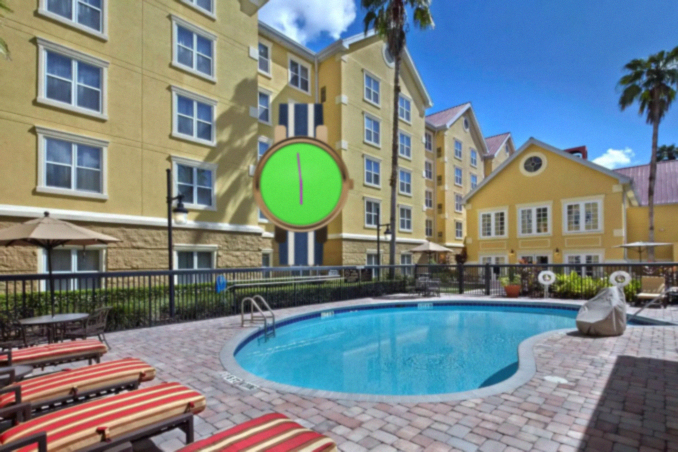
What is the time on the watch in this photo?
5:59
